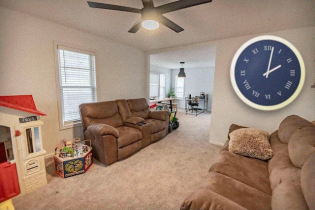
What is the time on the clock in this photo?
2:02
